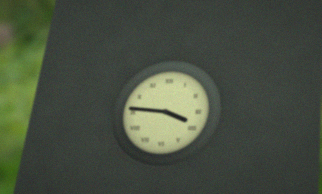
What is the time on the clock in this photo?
3:46
